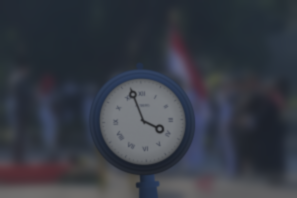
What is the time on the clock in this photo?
3:57
